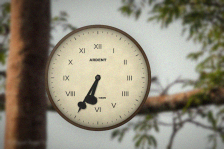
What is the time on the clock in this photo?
6:35
